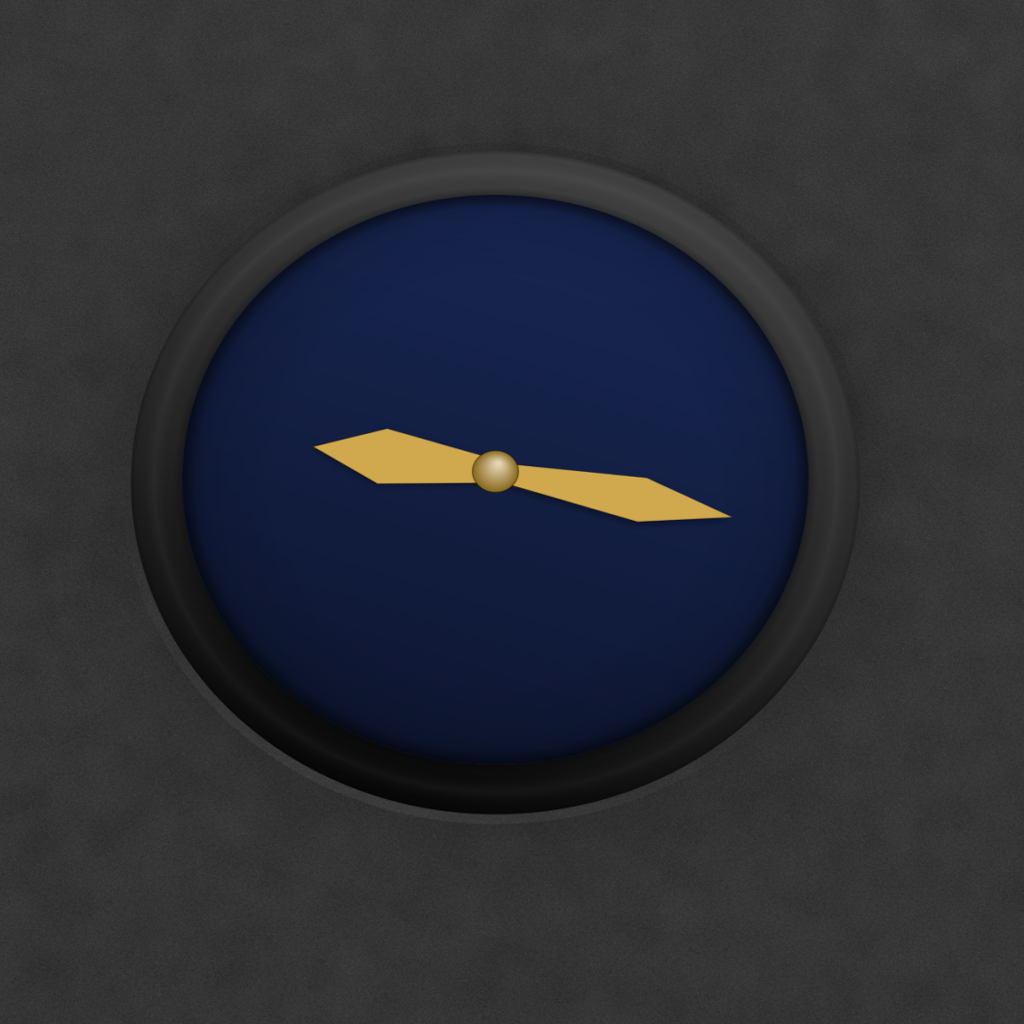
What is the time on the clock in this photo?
9:17
